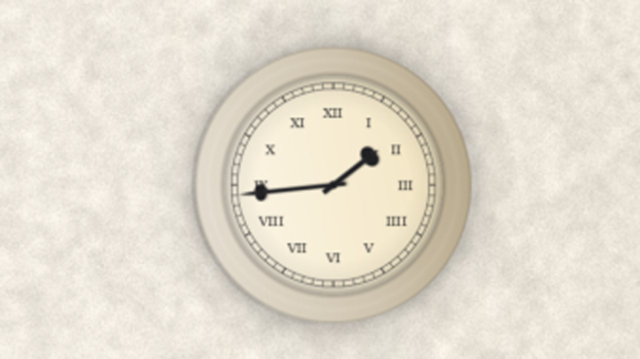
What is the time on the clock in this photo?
1:44
